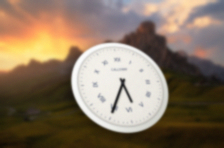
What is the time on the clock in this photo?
5:35
